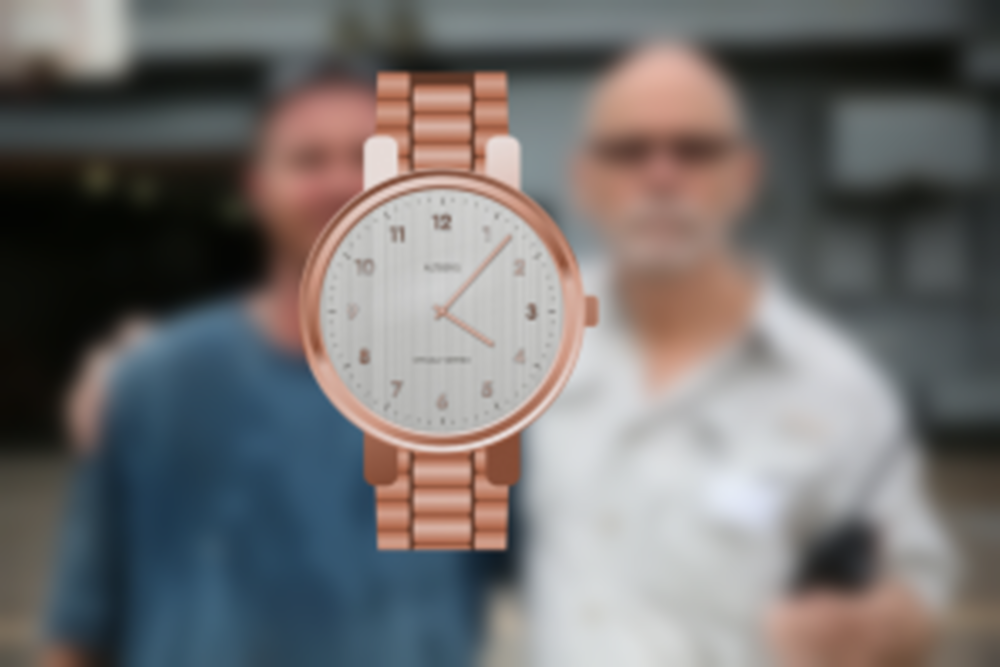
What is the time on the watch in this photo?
4:07
